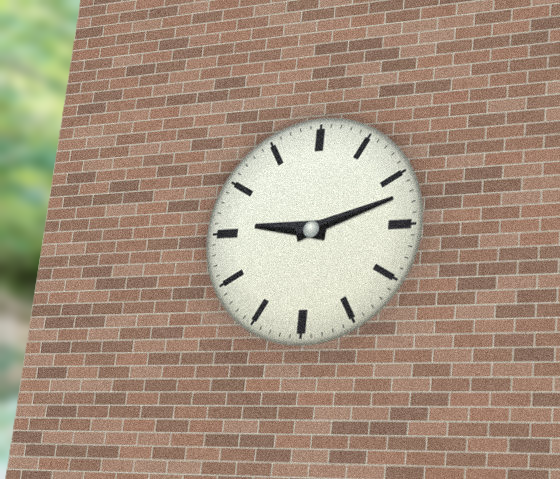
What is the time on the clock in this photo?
9:12
